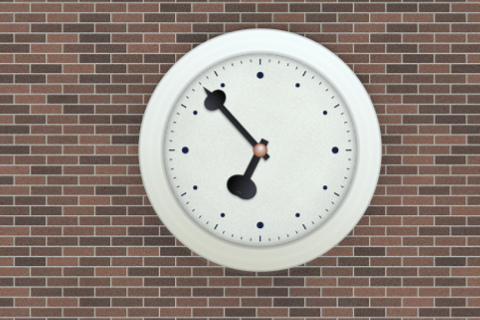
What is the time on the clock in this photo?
6:53
